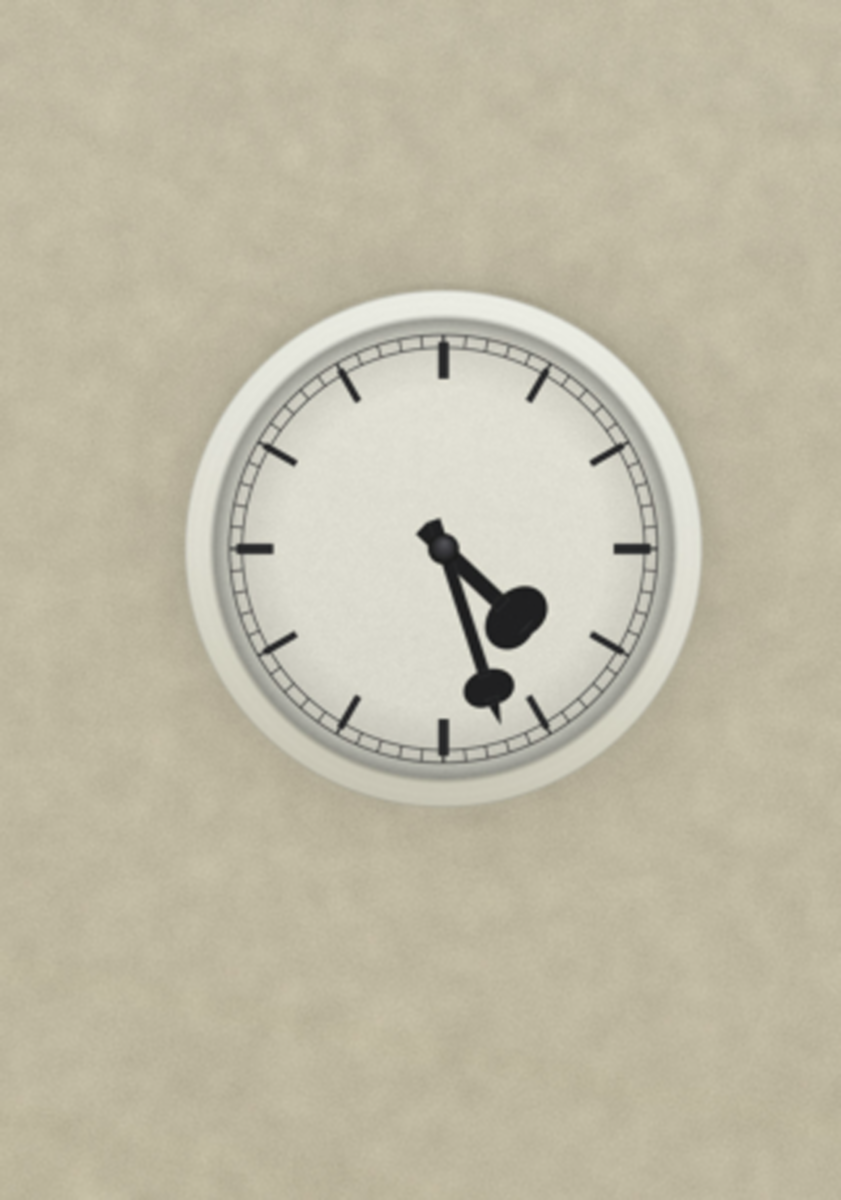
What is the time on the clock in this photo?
4:27
